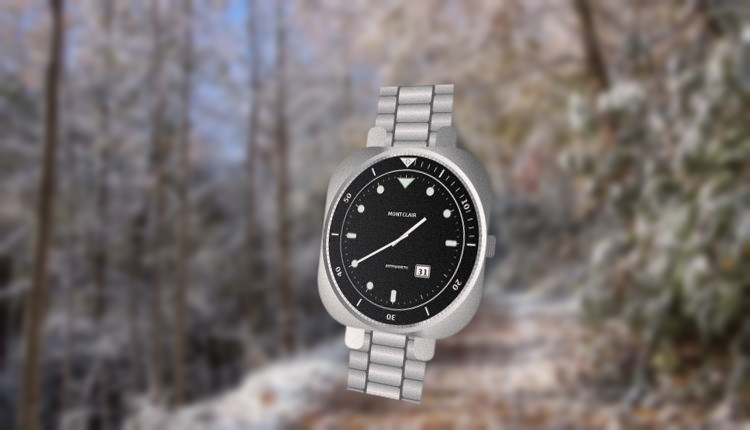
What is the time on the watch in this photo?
1:40
